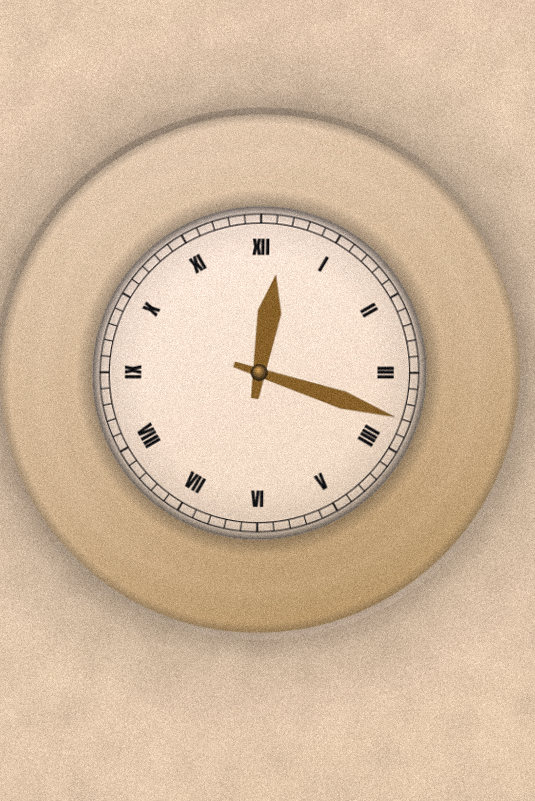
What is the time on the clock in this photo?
12:18
